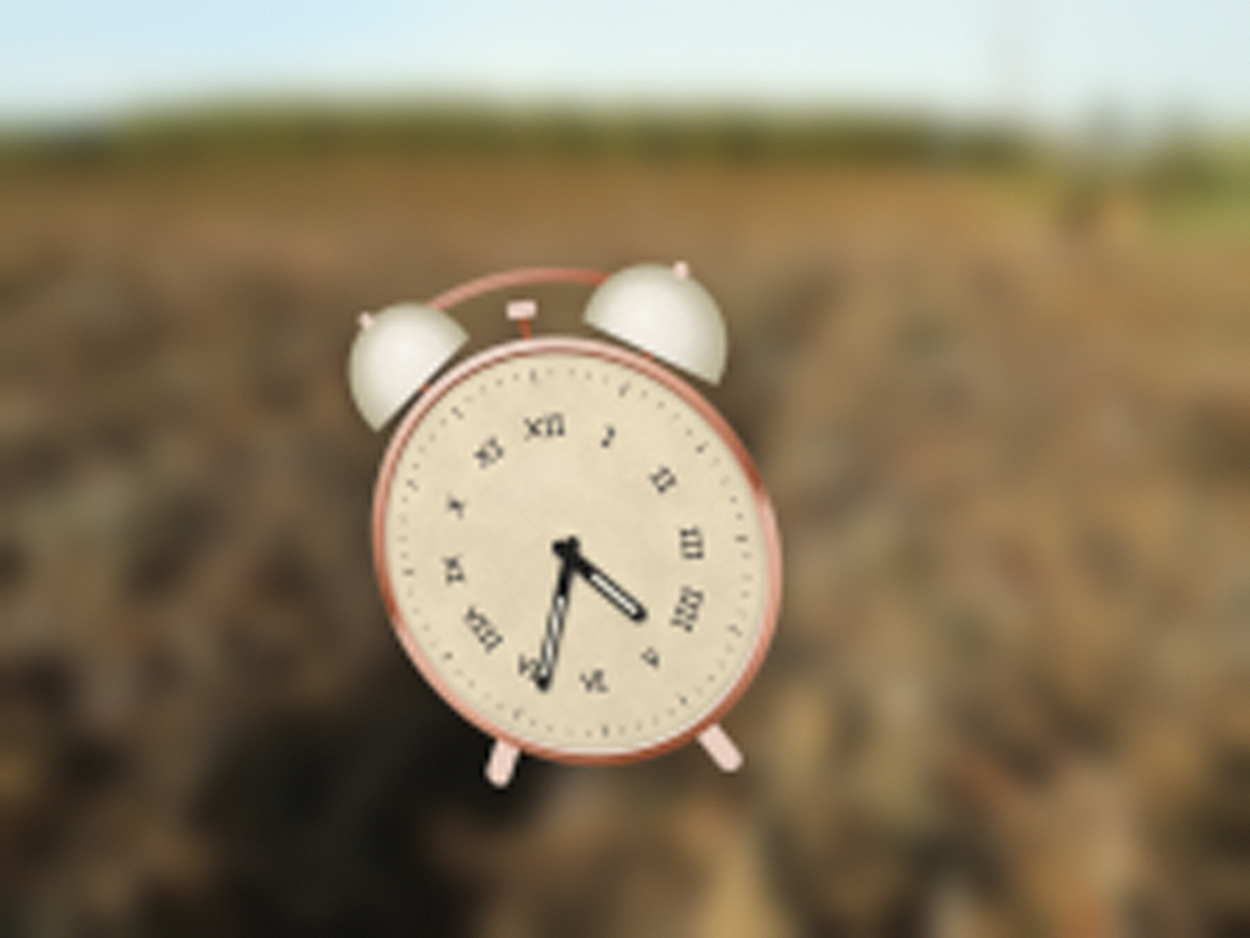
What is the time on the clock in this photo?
4:34
